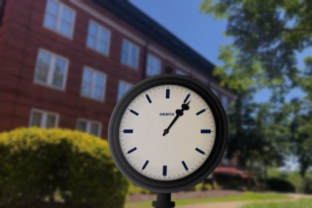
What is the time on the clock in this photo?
1:06
